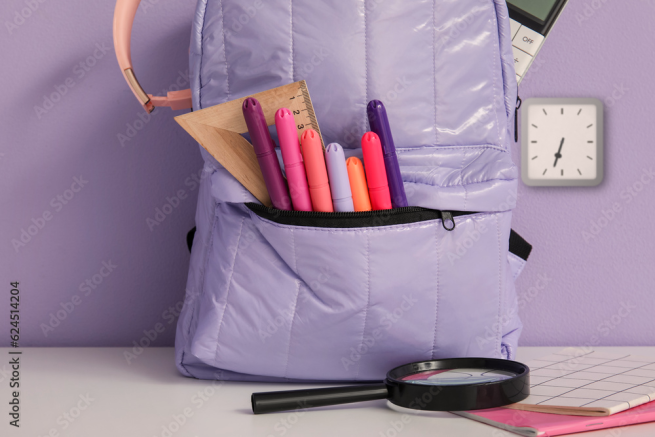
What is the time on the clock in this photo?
6:33
